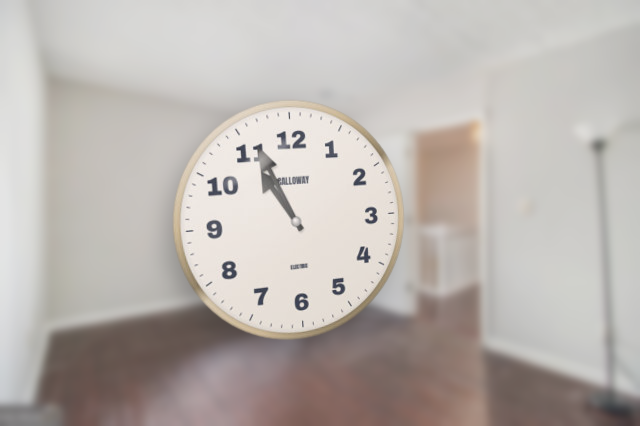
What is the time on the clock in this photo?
10:56
